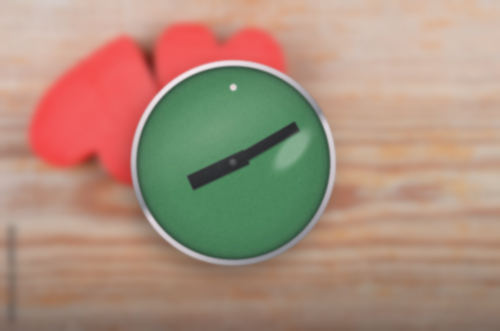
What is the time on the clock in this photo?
8:10
